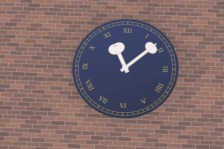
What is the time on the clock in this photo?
11:08
